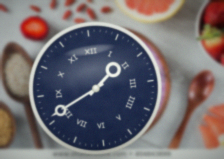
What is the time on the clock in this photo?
1:41
